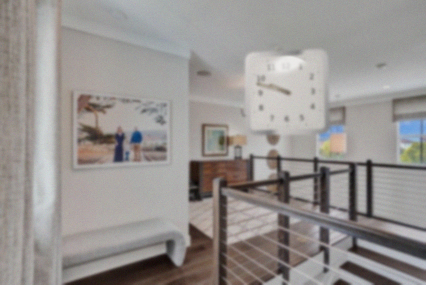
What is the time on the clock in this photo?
9:48
